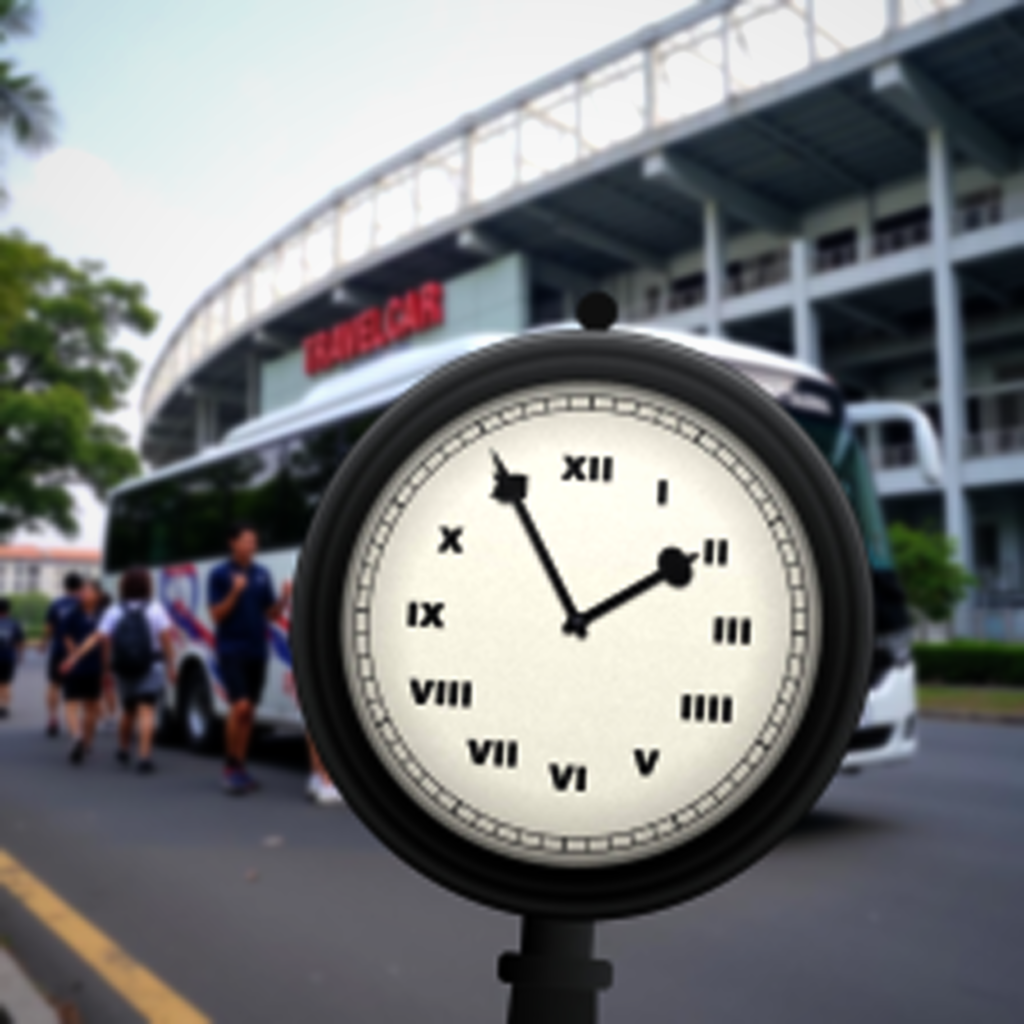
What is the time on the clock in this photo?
1:55
